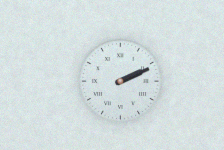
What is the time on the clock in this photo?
2:11
